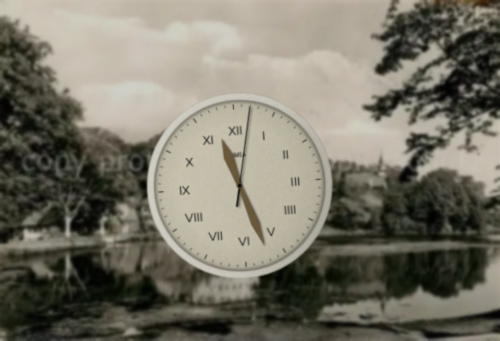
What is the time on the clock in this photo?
11:27:02
